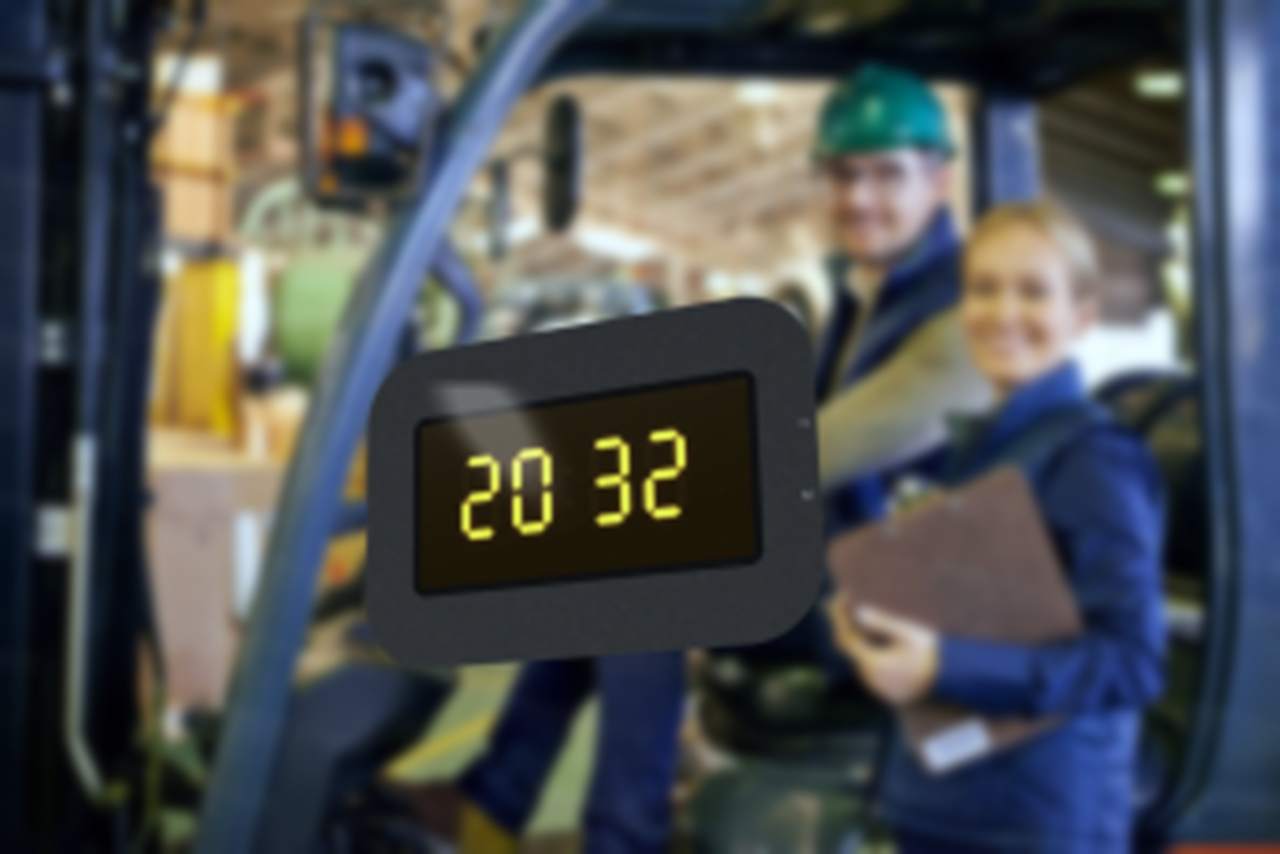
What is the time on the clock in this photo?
20:32
